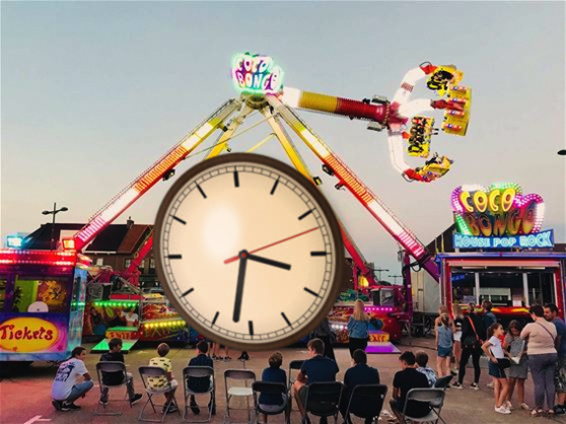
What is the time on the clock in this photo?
3:32:12
